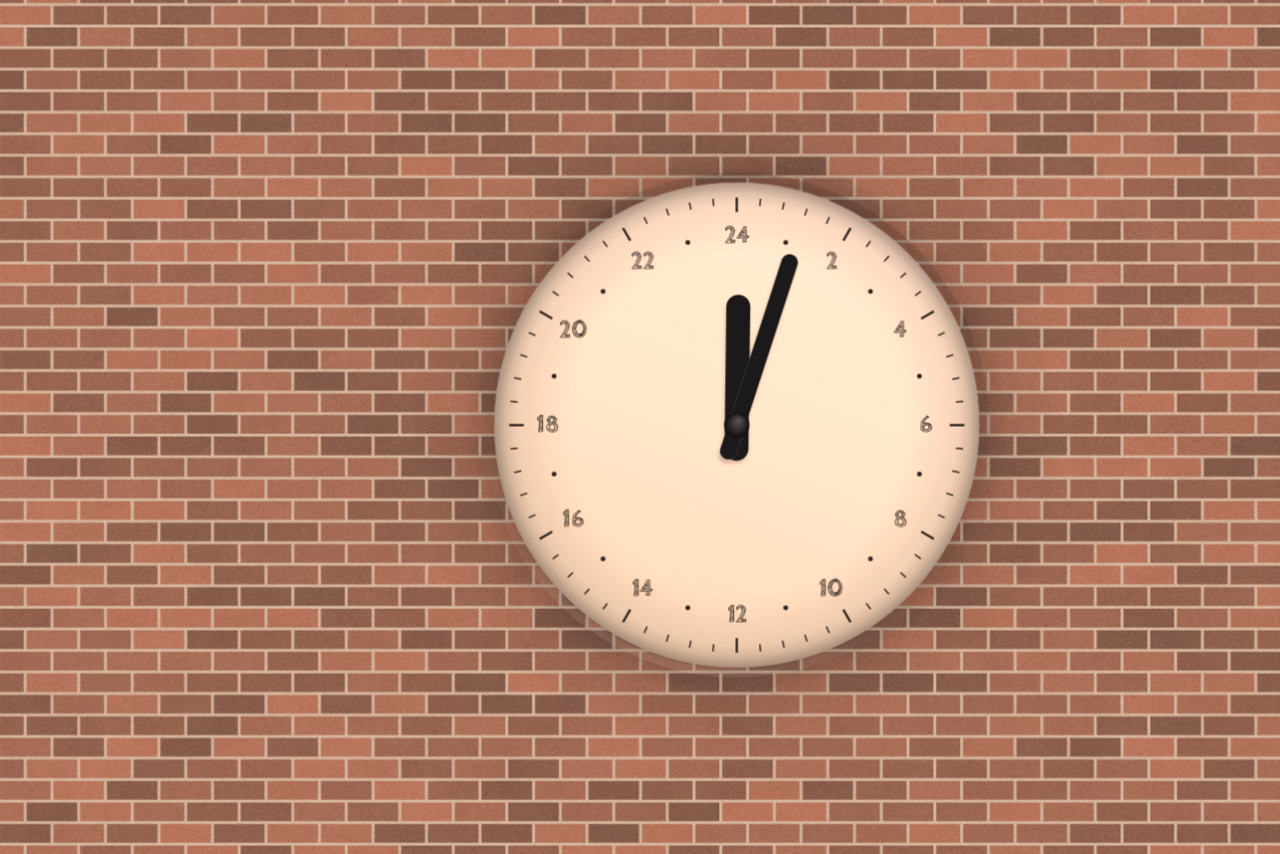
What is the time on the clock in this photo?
0:03
